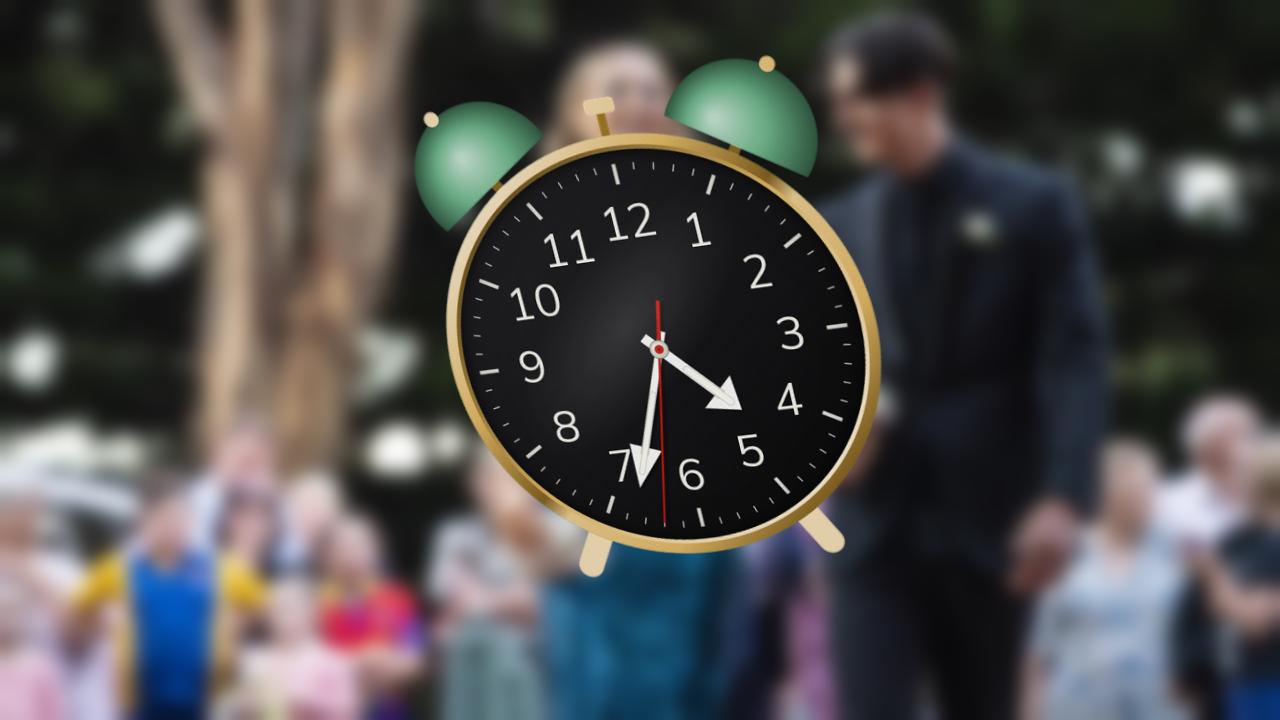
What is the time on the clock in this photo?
4:33:32
